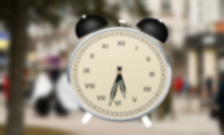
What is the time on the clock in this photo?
5:32
